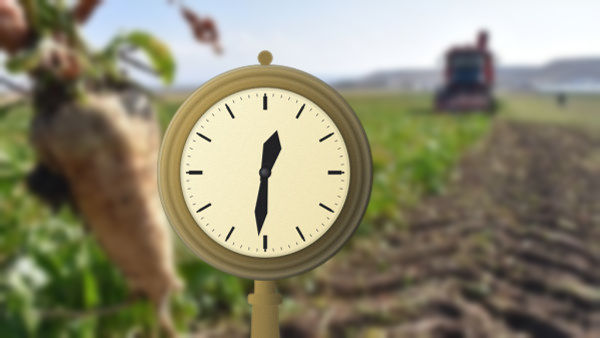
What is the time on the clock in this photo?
12:31
